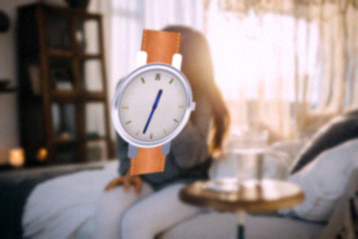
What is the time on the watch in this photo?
12:33
